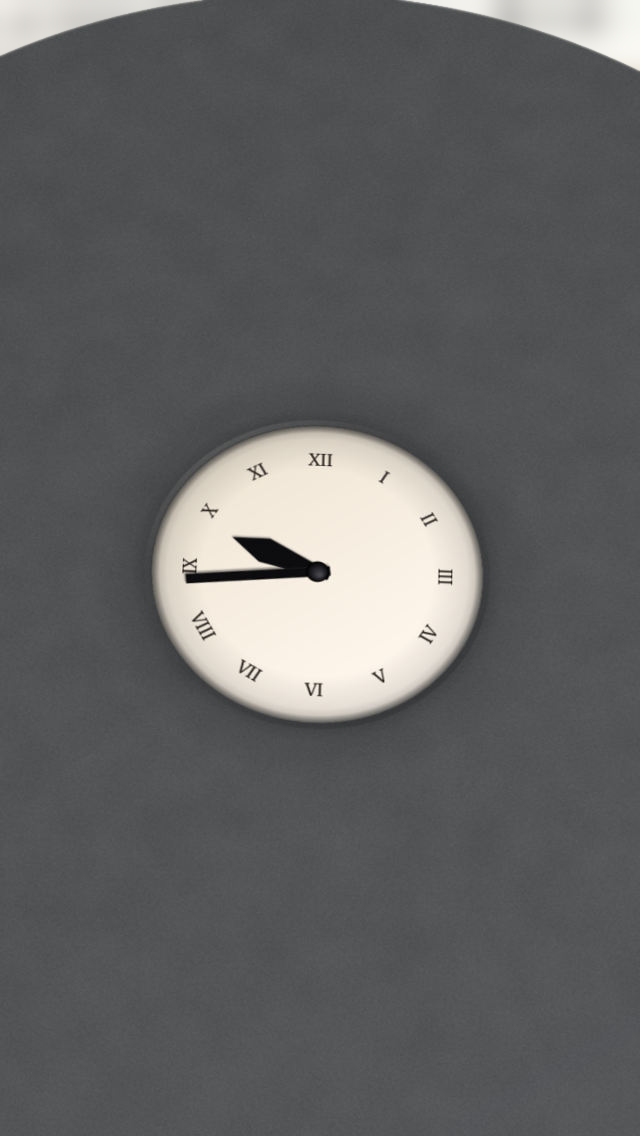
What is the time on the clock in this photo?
9:44
